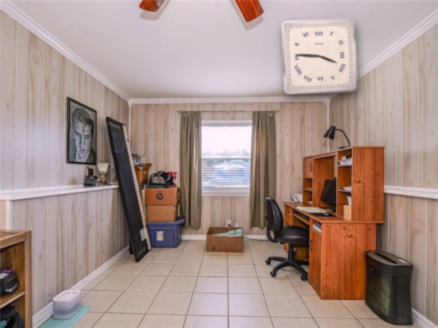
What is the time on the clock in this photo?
3:46
